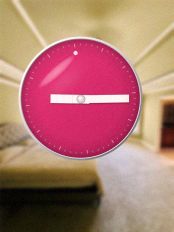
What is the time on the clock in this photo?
9:16
